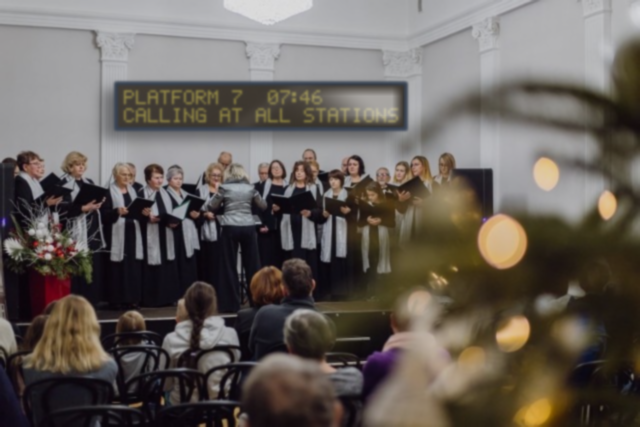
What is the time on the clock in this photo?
7:46
